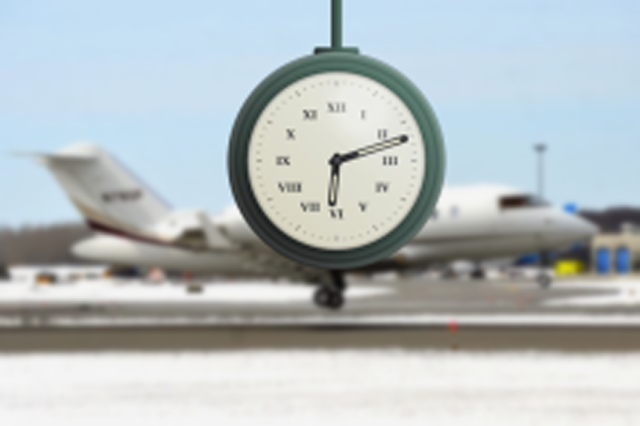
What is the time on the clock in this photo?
6:12
